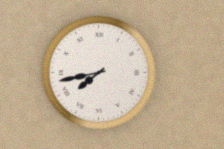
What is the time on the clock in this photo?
7:43
